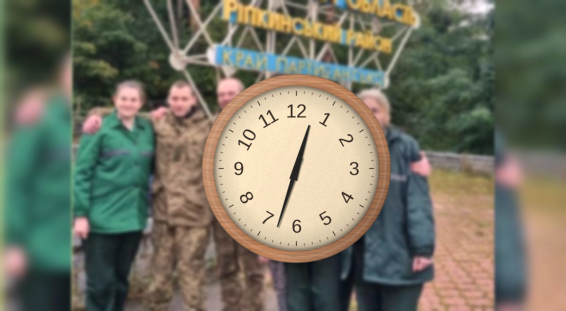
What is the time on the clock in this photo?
12:33
